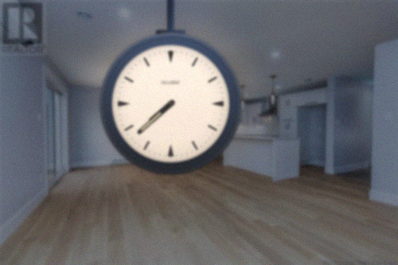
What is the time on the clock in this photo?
7:38
